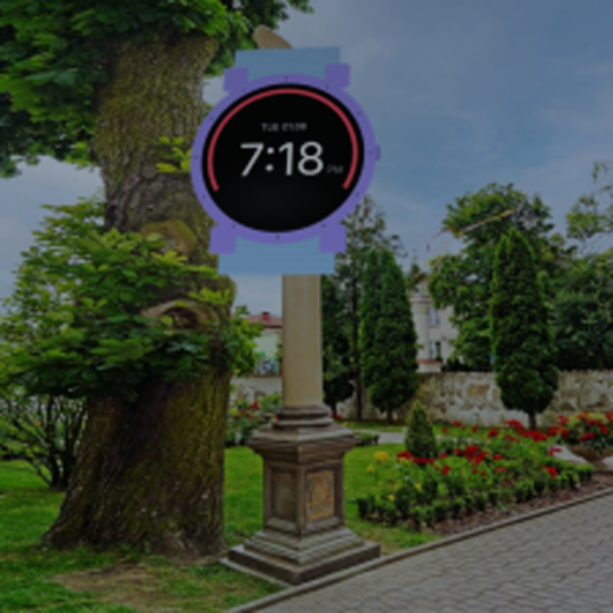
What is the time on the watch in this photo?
7:18
